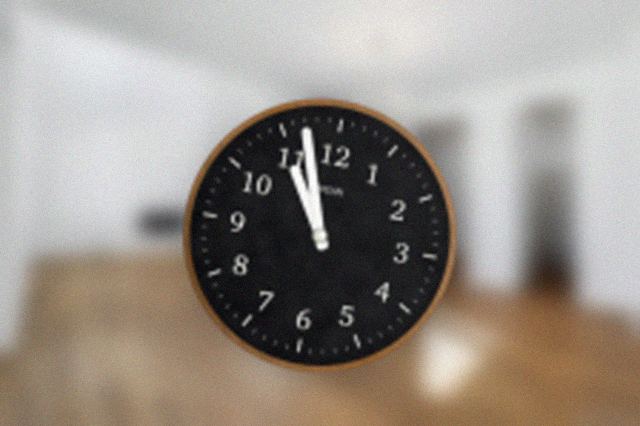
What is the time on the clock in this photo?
10:57
